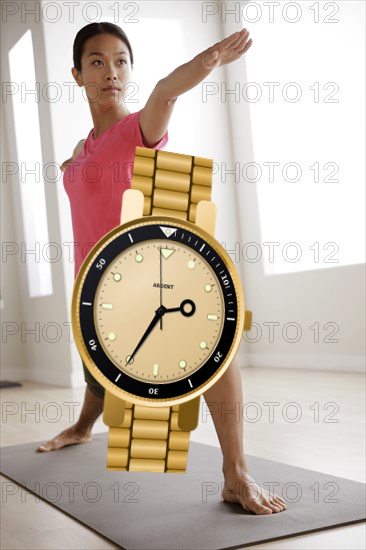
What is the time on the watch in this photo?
2:34:59
